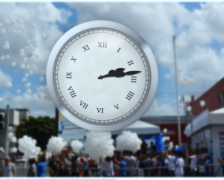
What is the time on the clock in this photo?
2:13
